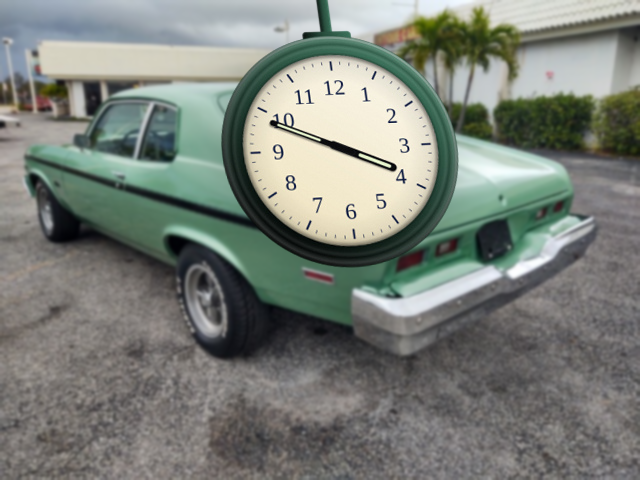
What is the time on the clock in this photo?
3:49
